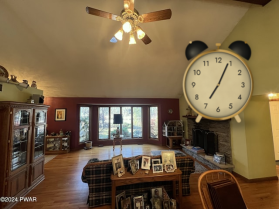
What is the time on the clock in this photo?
7:04
